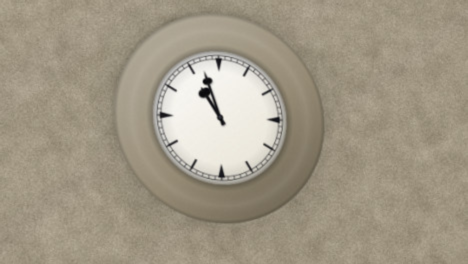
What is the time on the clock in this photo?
10:57
